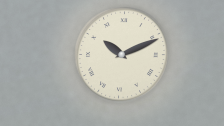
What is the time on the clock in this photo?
10:11
